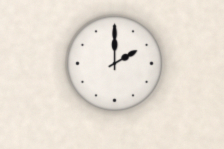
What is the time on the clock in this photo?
2:00
